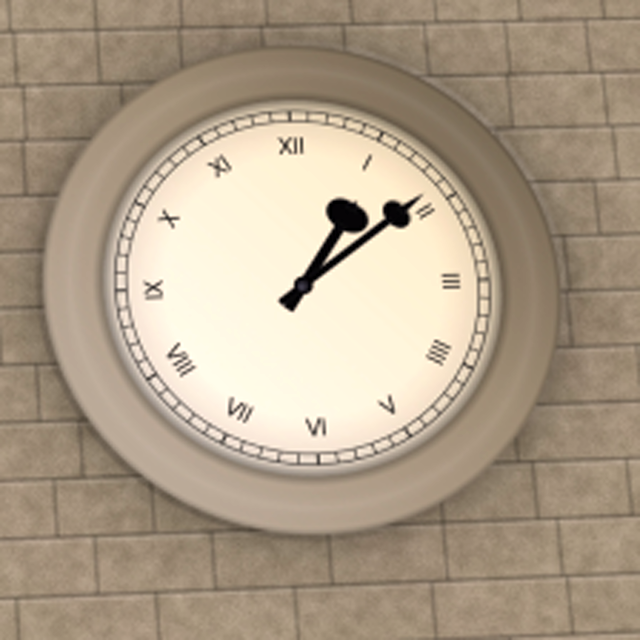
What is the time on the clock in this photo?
1:09
